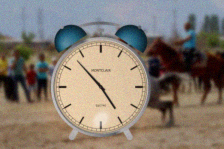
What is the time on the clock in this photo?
4:53
